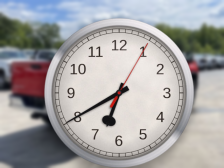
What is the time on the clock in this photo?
6:40:05
